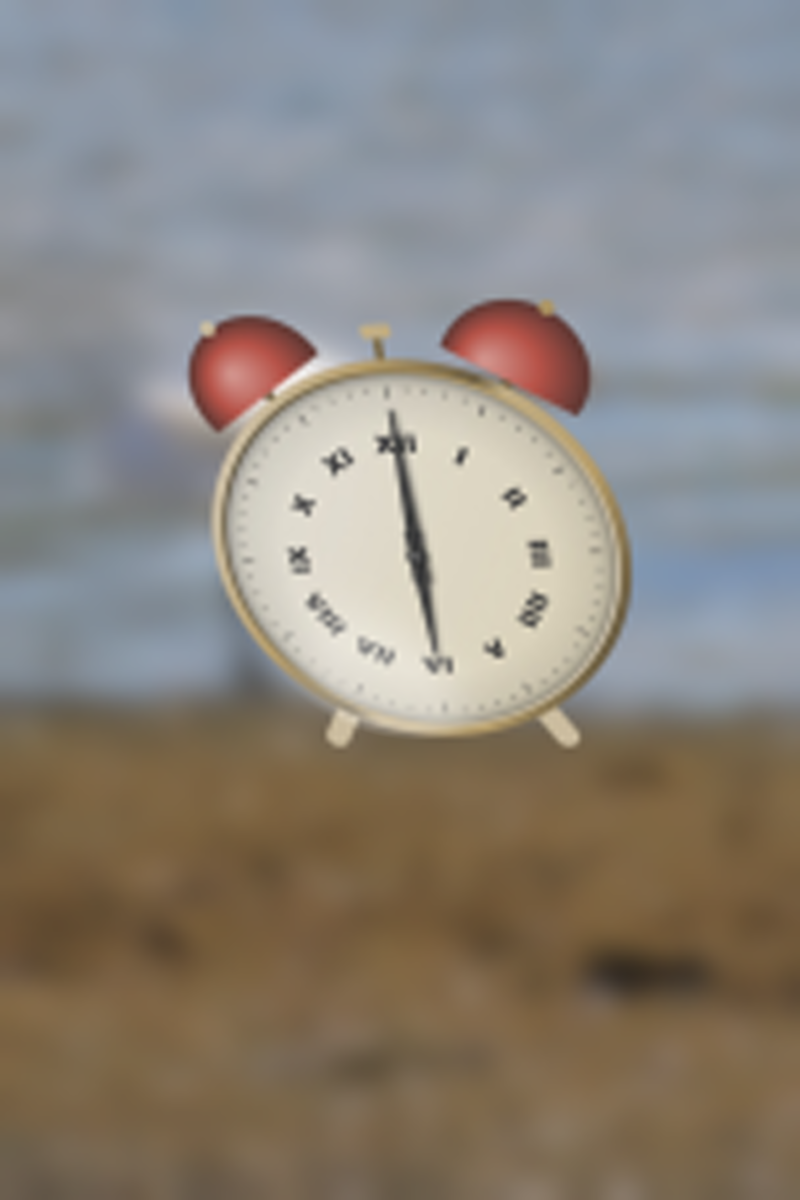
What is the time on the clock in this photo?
6:00
